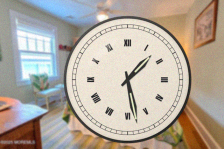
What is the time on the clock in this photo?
1:28
